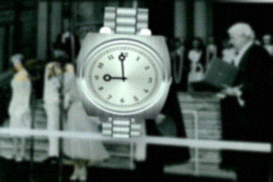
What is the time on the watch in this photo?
8:59
